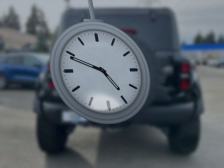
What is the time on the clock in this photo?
4:49
